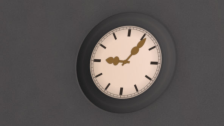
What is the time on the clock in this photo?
9:06
